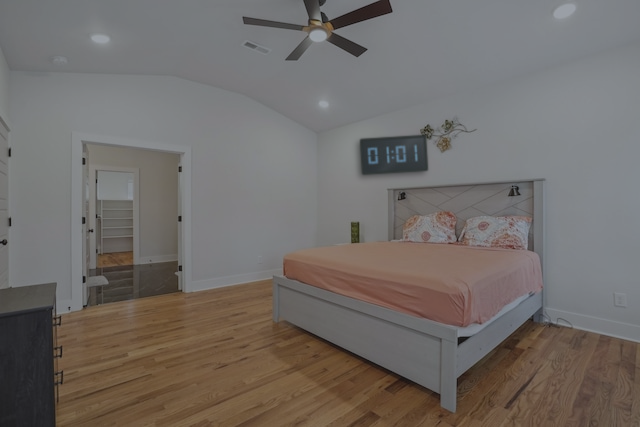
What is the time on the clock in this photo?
1:01
